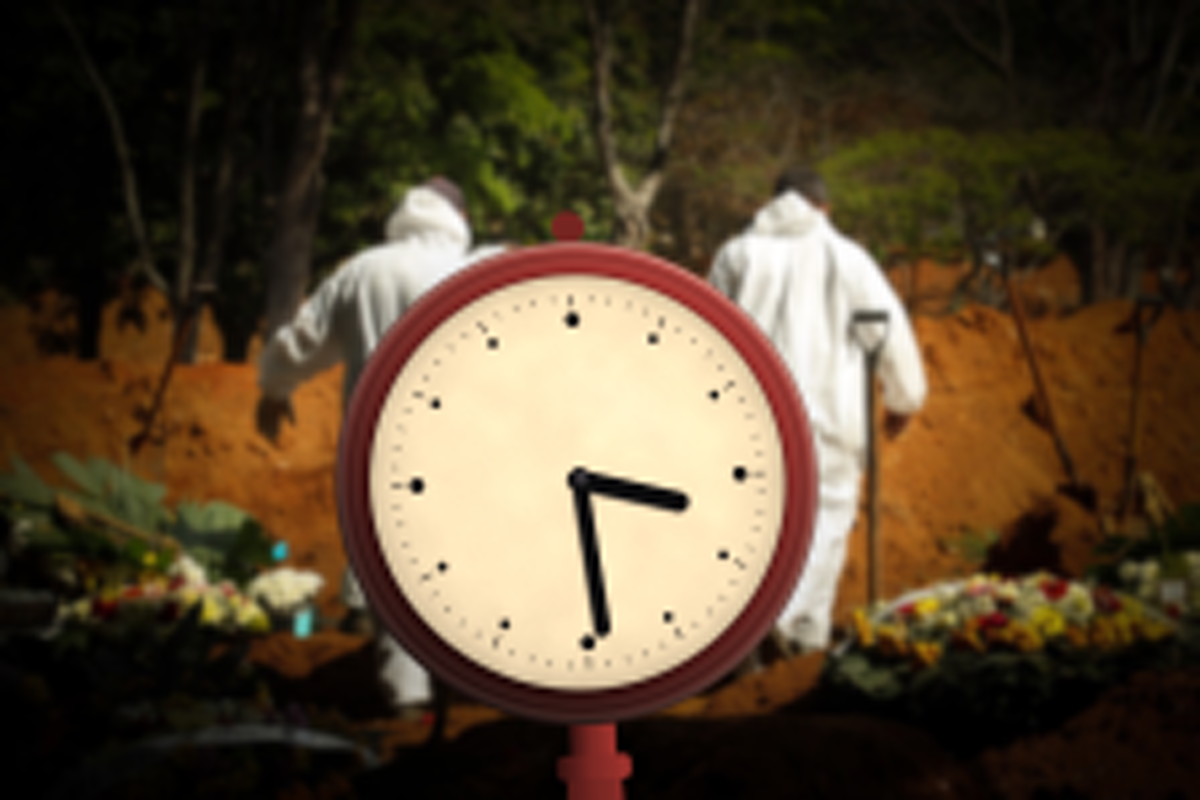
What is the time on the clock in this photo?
3:29
